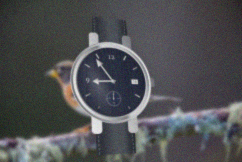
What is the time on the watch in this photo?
8:54
